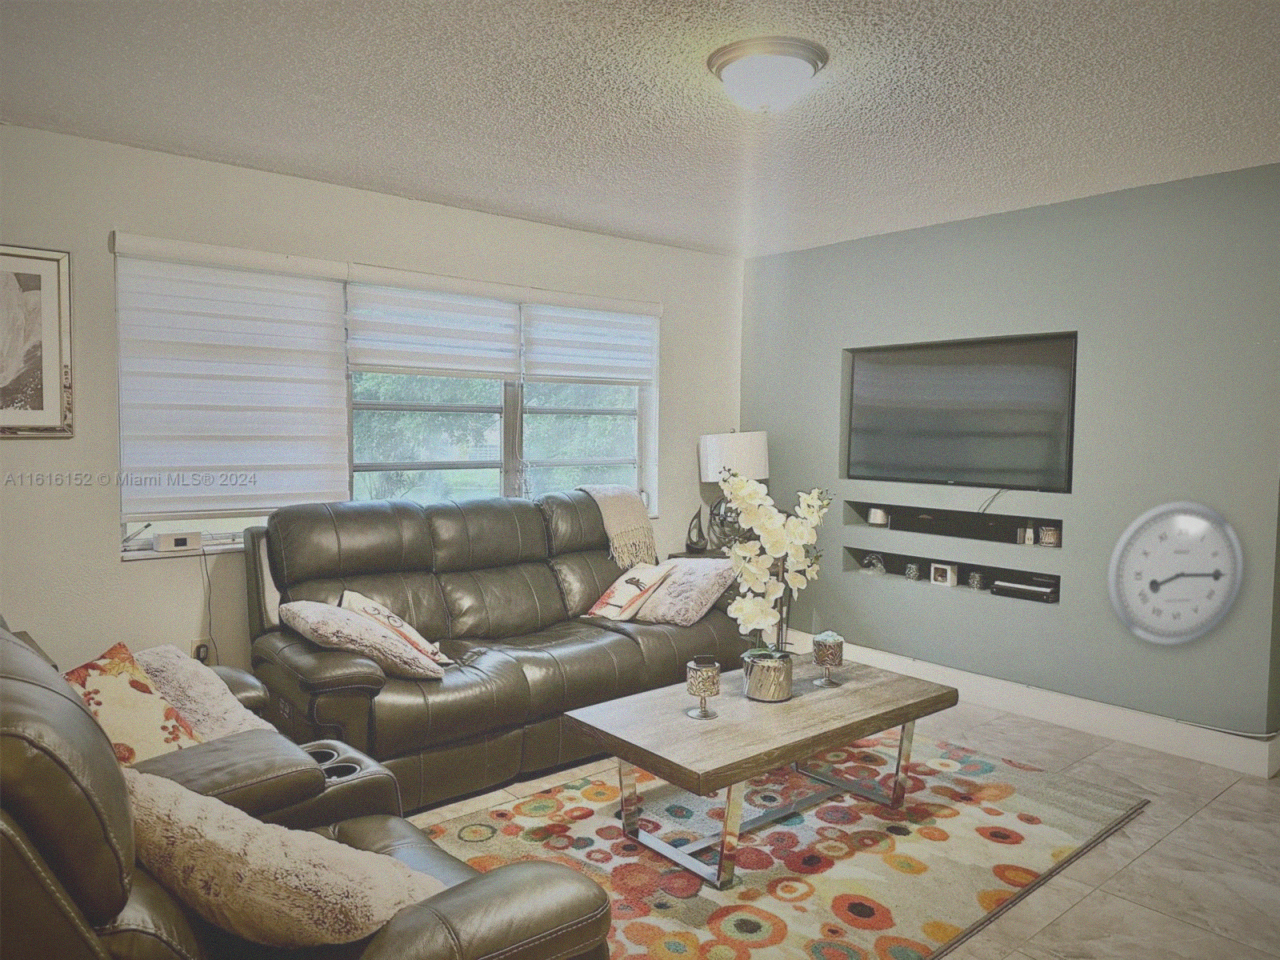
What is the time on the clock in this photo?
8:15
